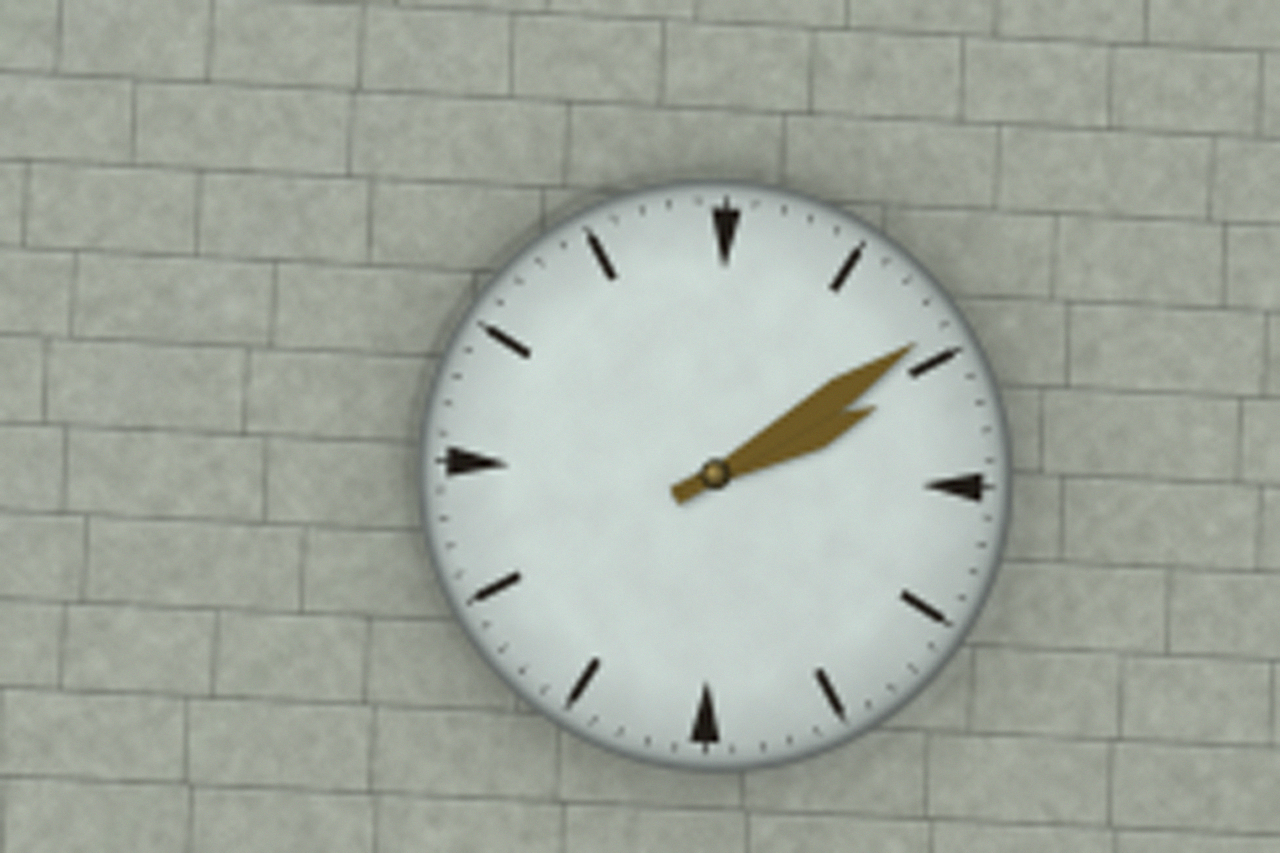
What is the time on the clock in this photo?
2:09
